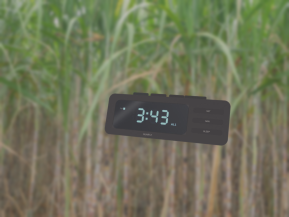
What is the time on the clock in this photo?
3:43
